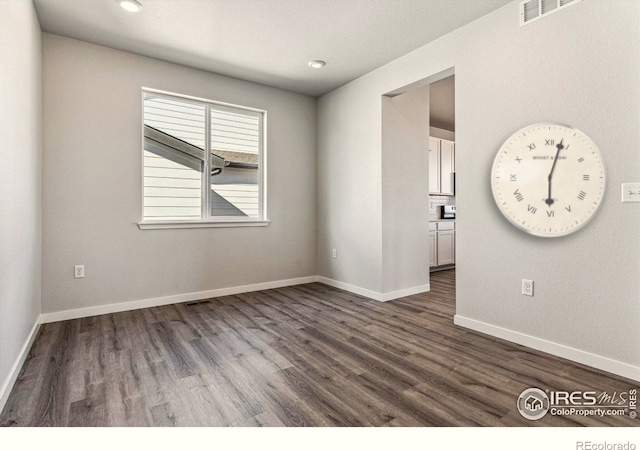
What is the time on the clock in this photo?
6:03
